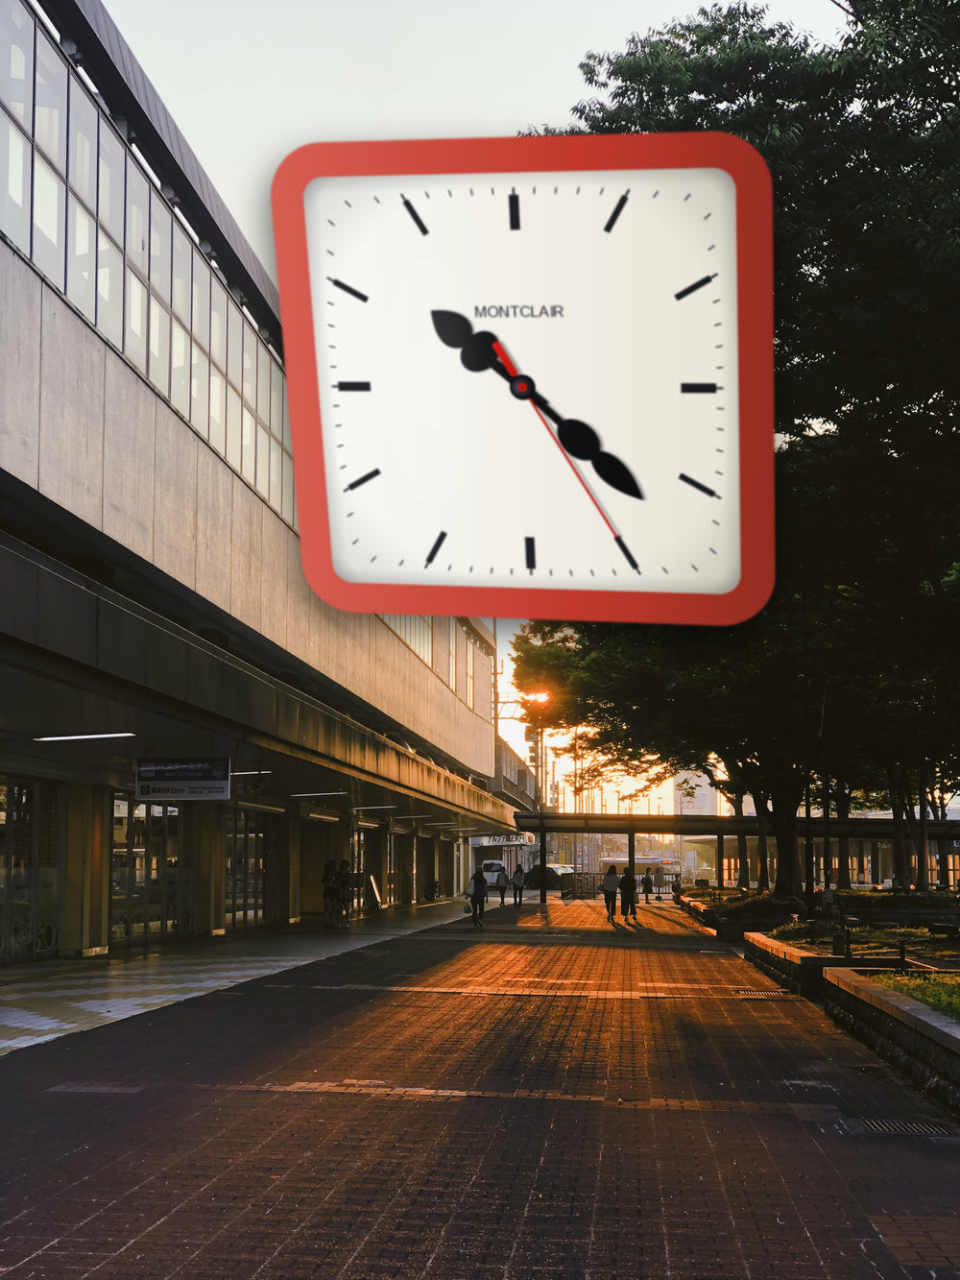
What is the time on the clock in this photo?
10:22:25
